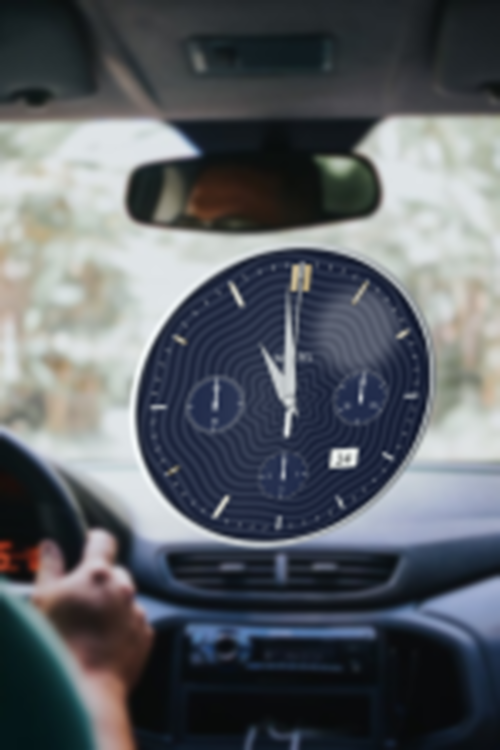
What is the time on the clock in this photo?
10:59
